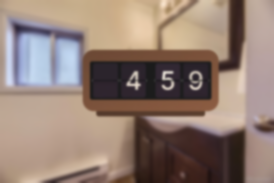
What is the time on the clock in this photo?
4:59
